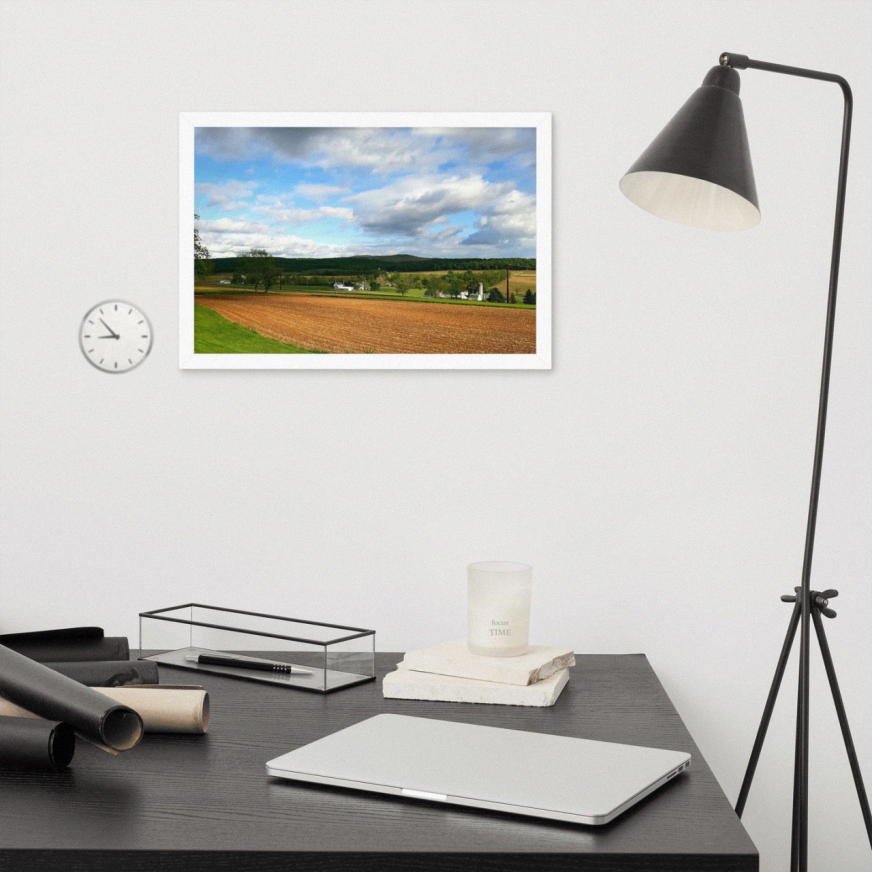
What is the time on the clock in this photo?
8:53
